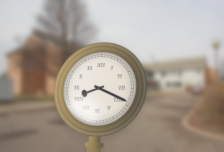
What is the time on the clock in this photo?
8:19
